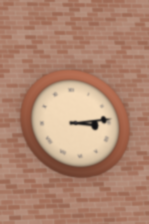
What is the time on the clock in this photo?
3:14
